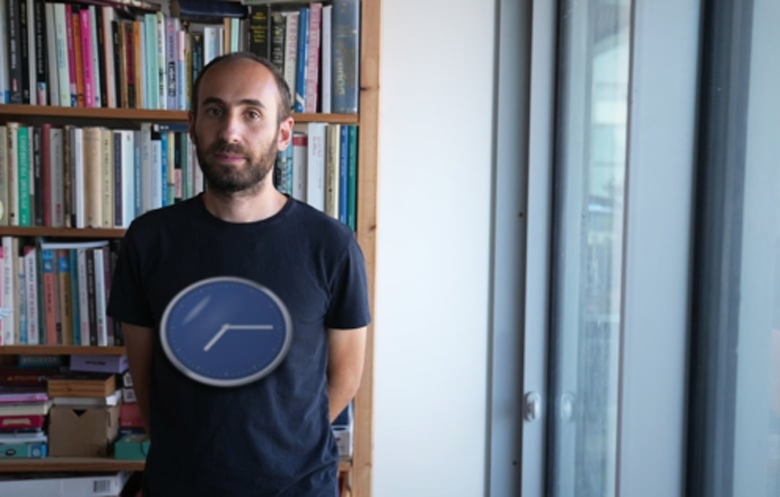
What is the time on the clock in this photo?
7:15
